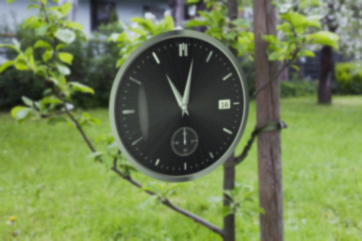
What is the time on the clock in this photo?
11:02
